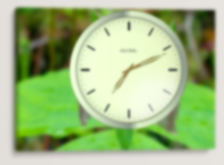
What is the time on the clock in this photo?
7:11
